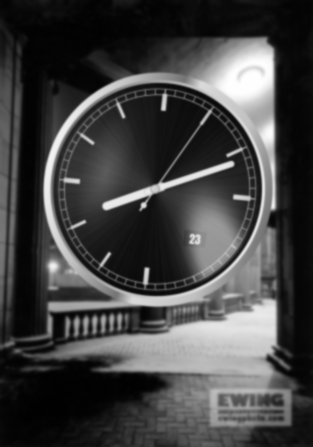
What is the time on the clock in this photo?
8:11:05
